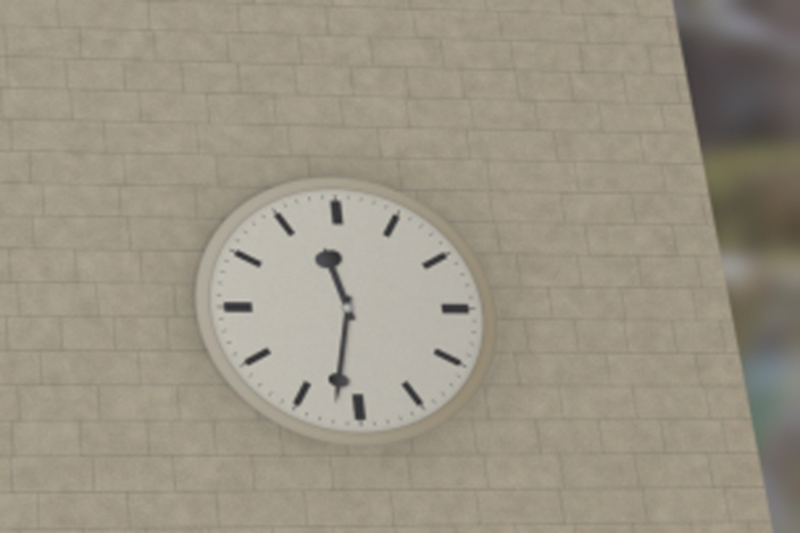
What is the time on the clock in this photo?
11:32
